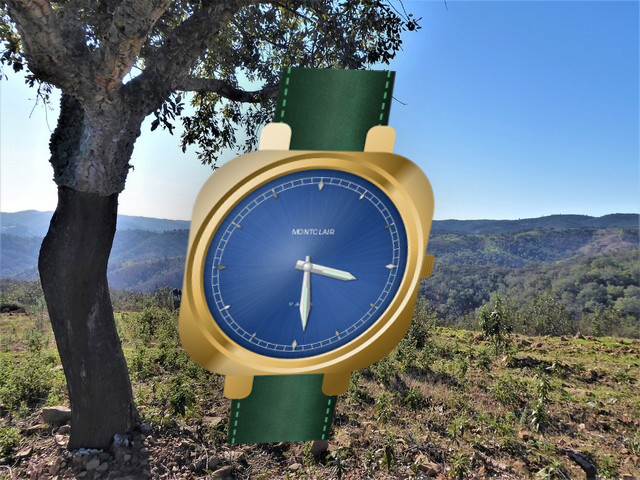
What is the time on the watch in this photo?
3:29
